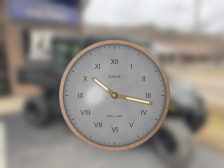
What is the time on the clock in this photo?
10:17
